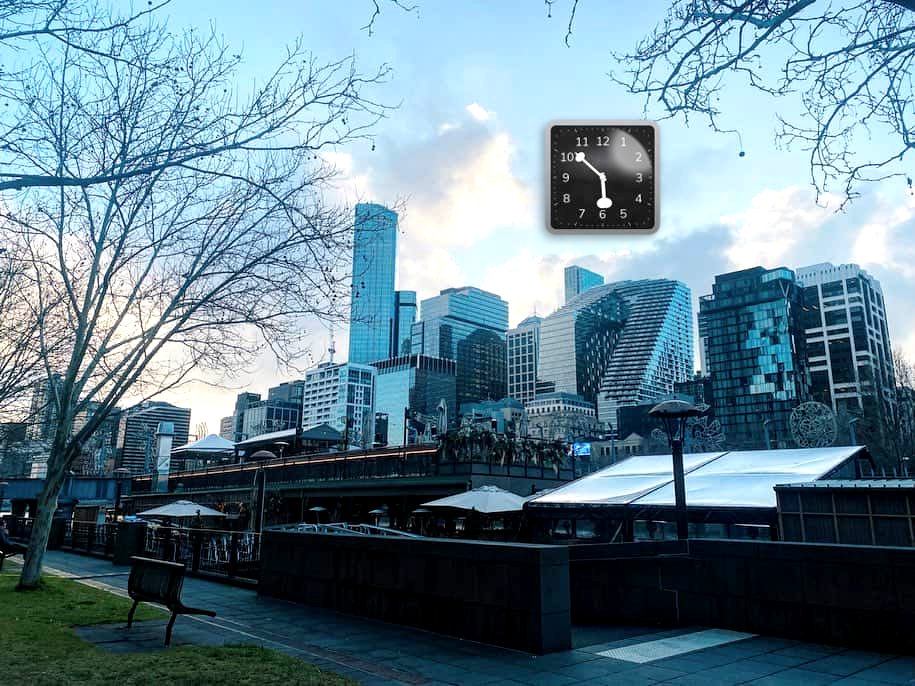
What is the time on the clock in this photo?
5:52
